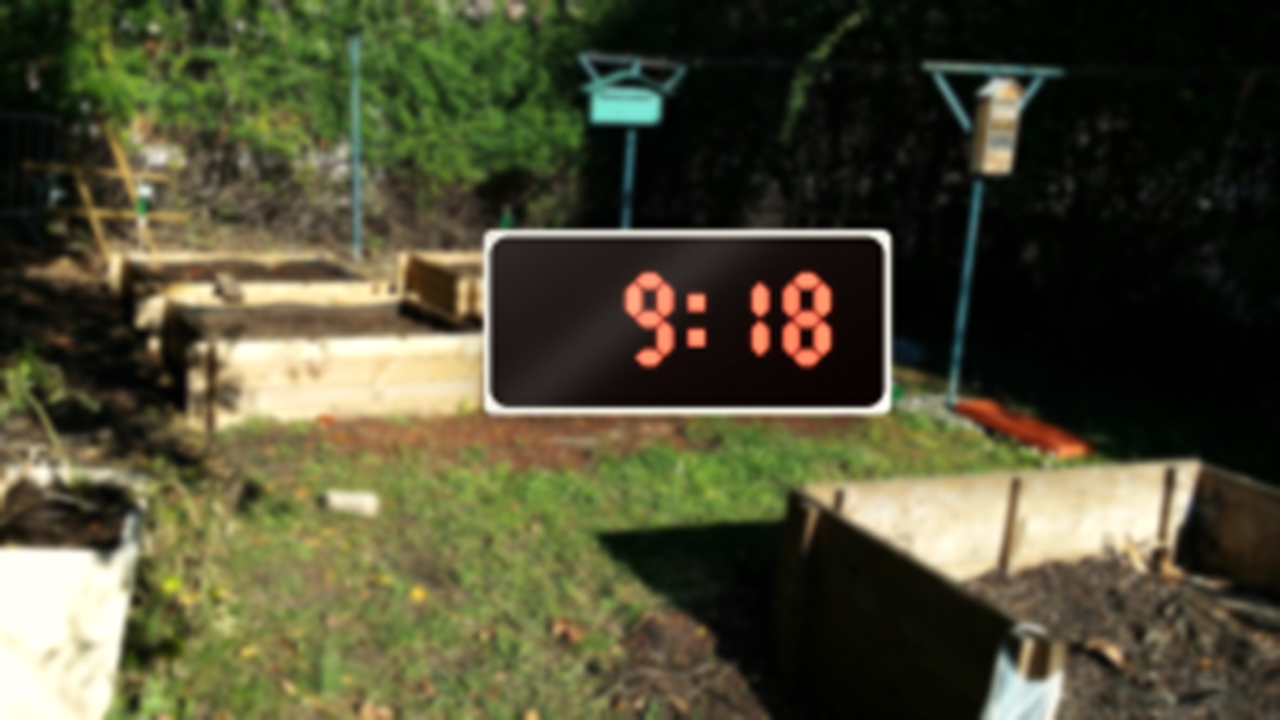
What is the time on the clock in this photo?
9:18
